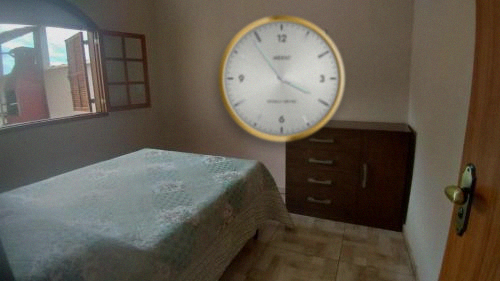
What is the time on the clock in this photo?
3:54
